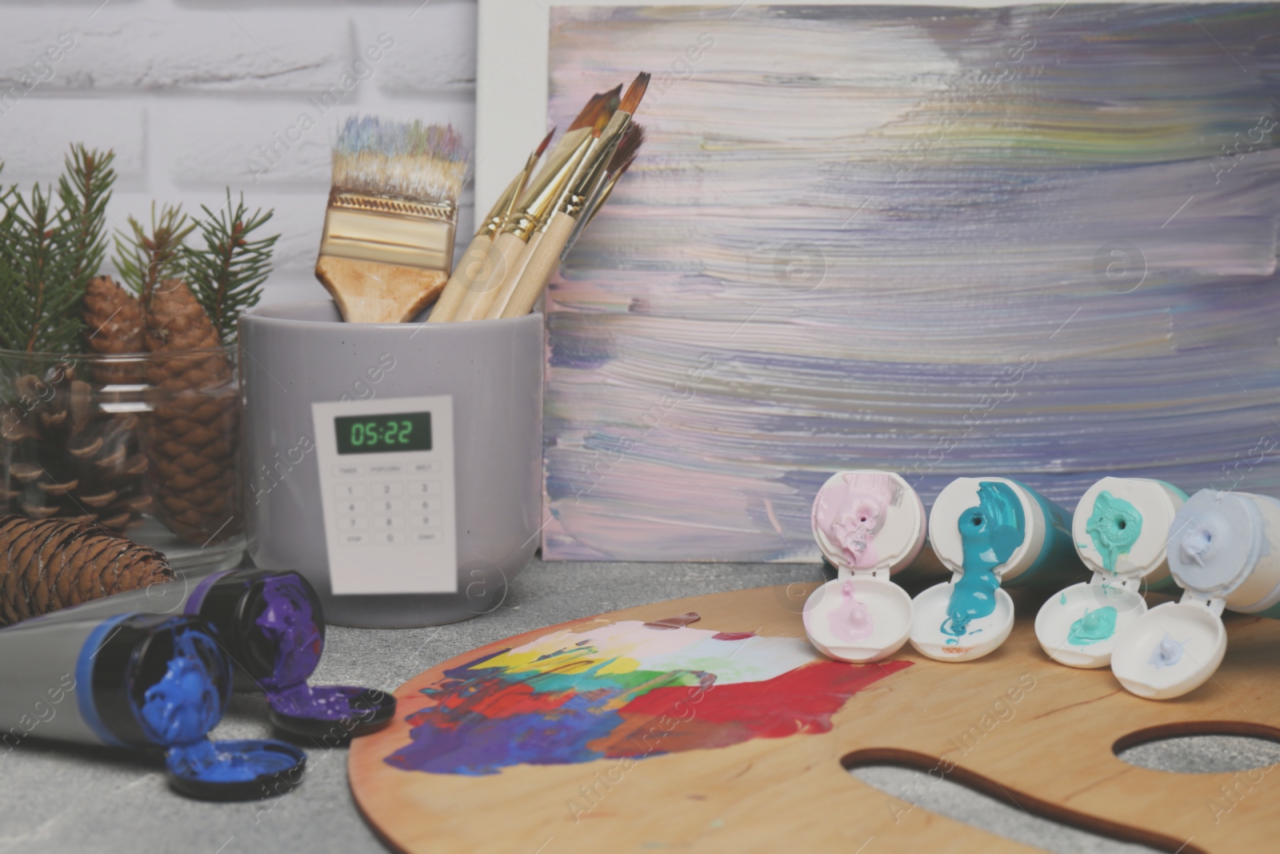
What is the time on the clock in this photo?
5:22
